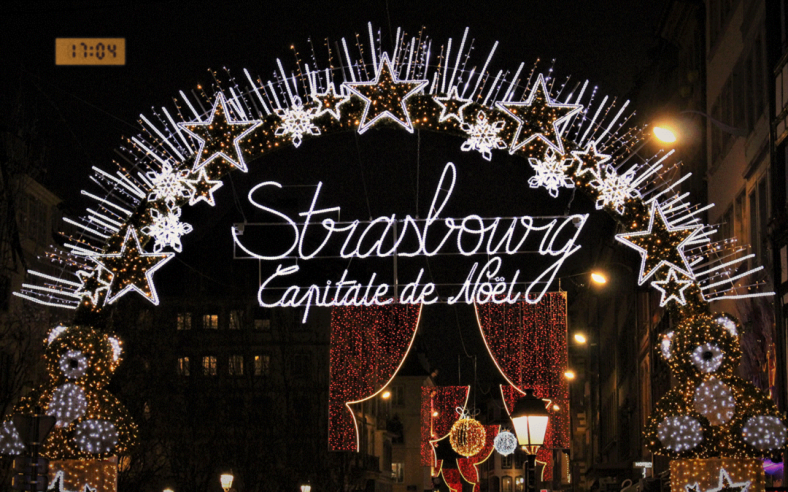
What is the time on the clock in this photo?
17:04
